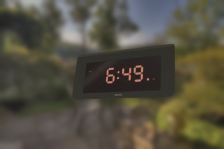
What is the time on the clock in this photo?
6:49
